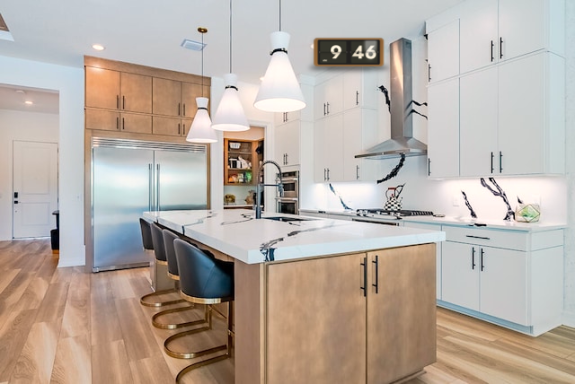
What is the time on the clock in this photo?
9:46
